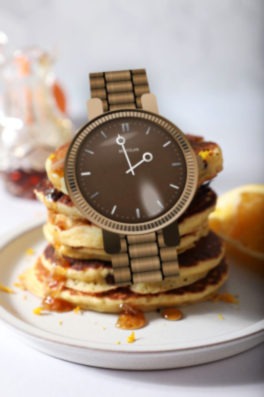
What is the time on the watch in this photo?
1:58
